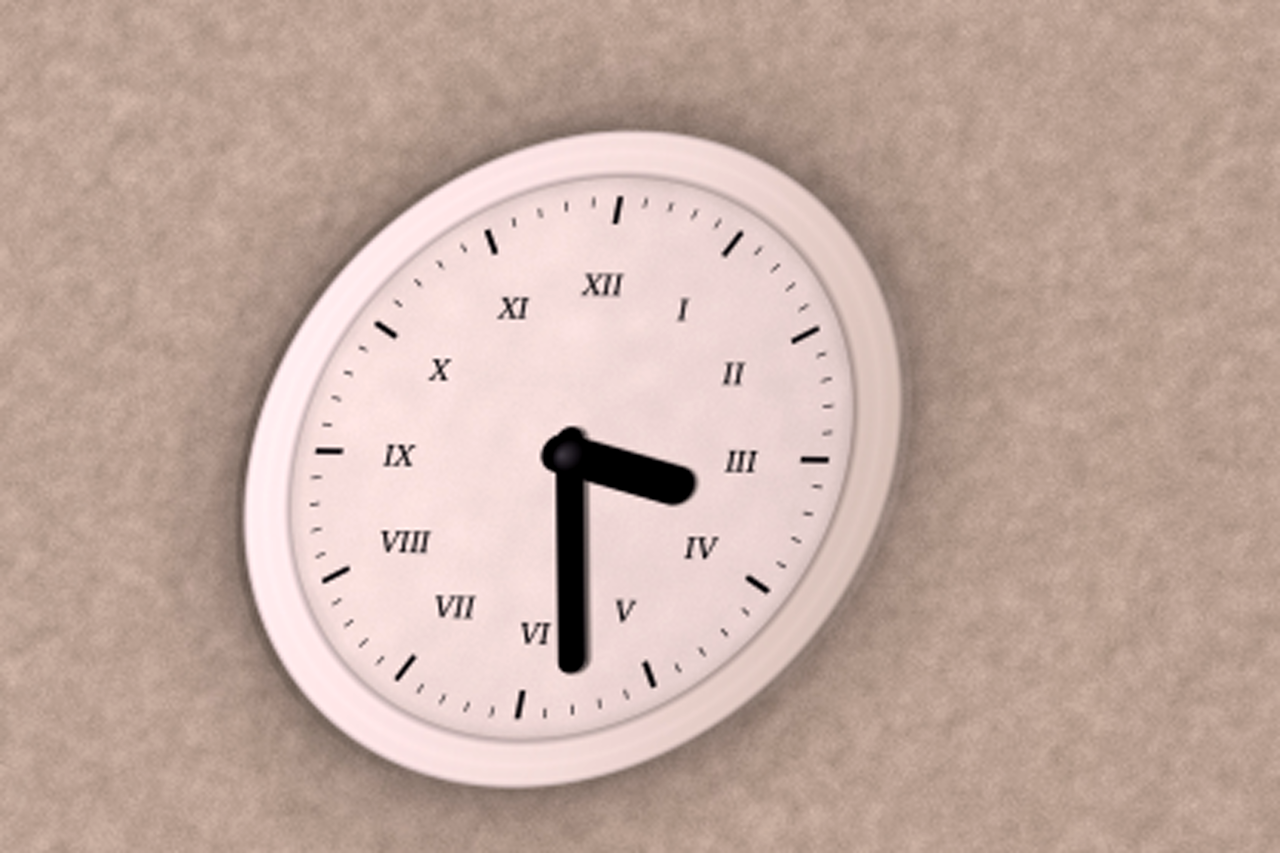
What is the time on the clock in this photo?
3:28
